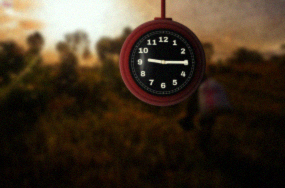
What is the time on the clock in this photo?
9:15
